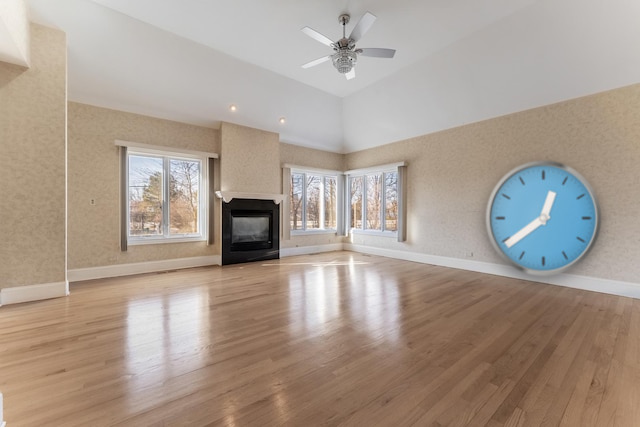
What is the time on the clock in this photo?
12:39
